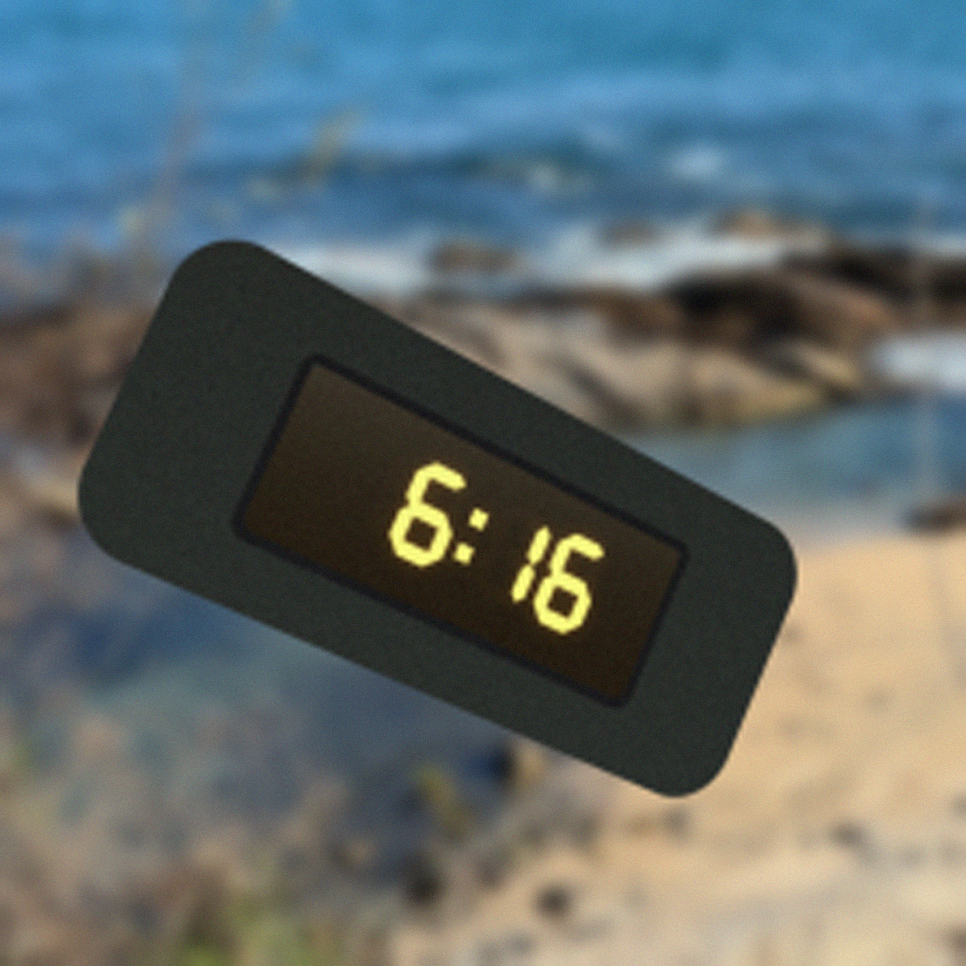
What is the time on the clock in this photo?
6:16
